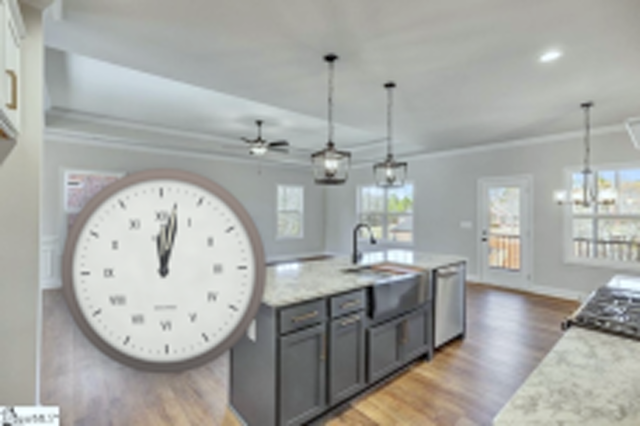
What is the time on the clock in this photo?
12:02
